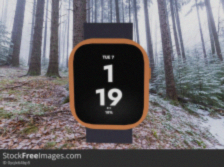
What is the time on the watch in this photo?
1:19
